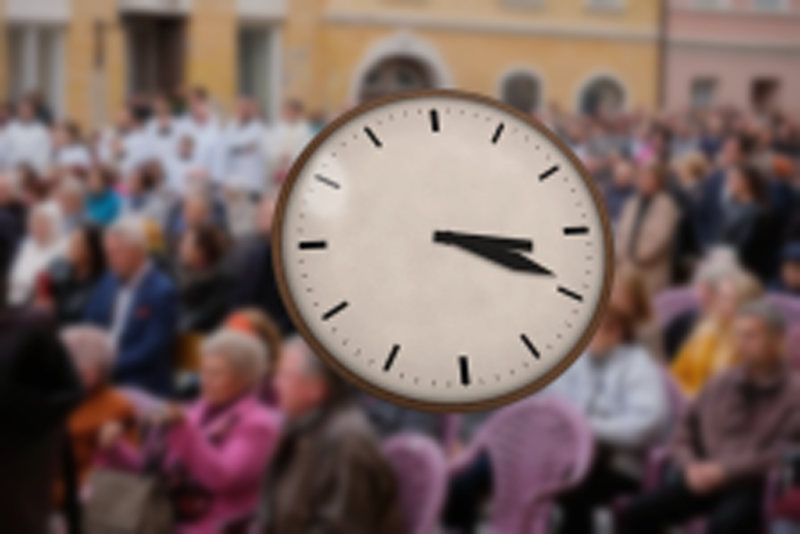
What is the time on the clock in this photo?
3:19
